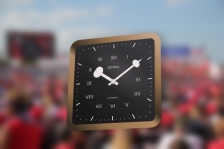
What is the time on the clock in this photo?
10:09
